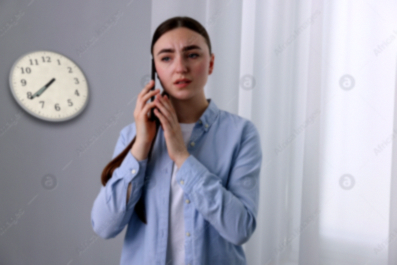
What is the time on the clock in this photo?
7:39
